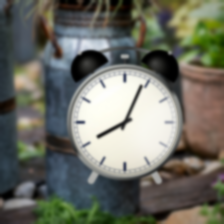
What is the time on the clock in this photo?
8:04
